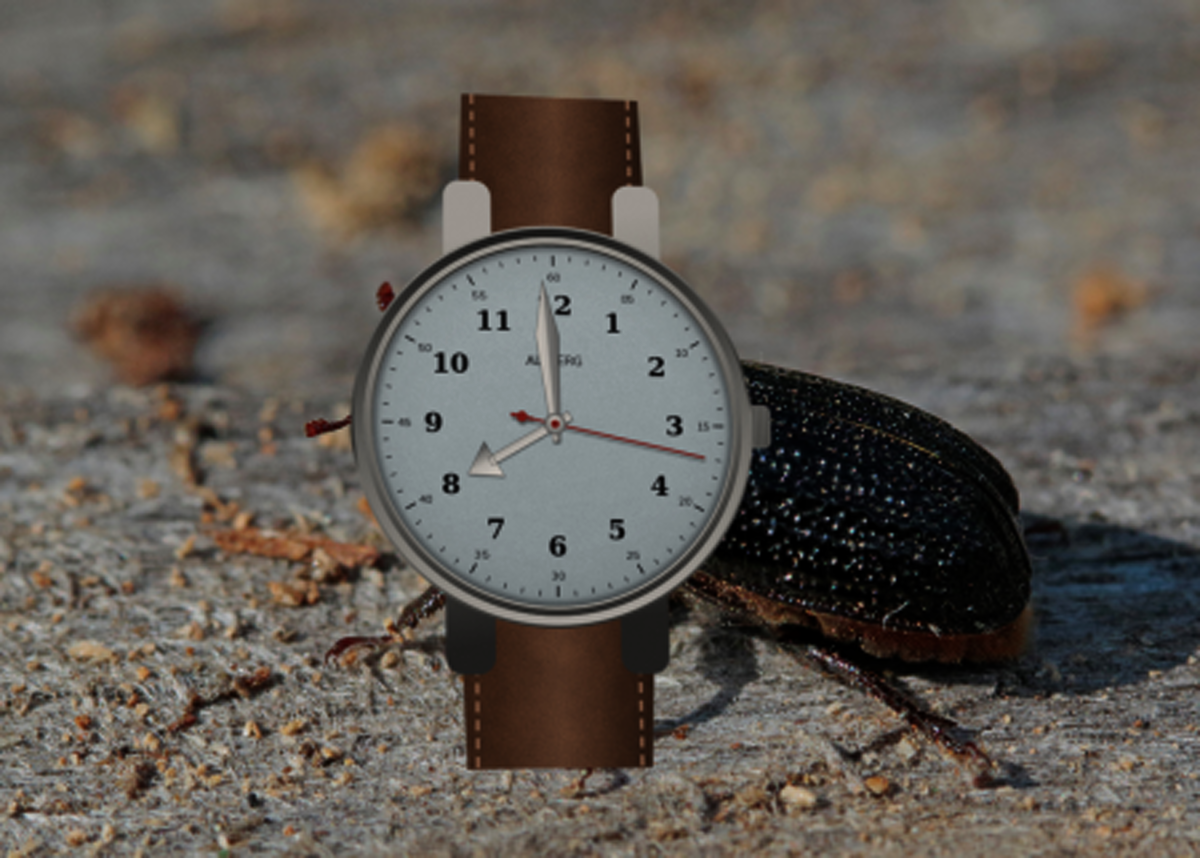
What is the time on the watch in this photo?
7:59:17
